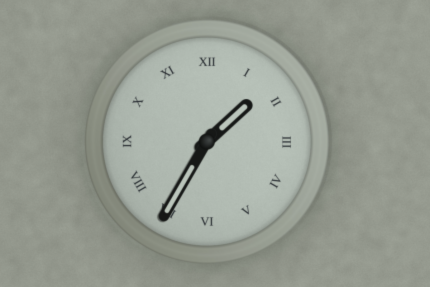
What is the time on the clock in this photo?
1:35
